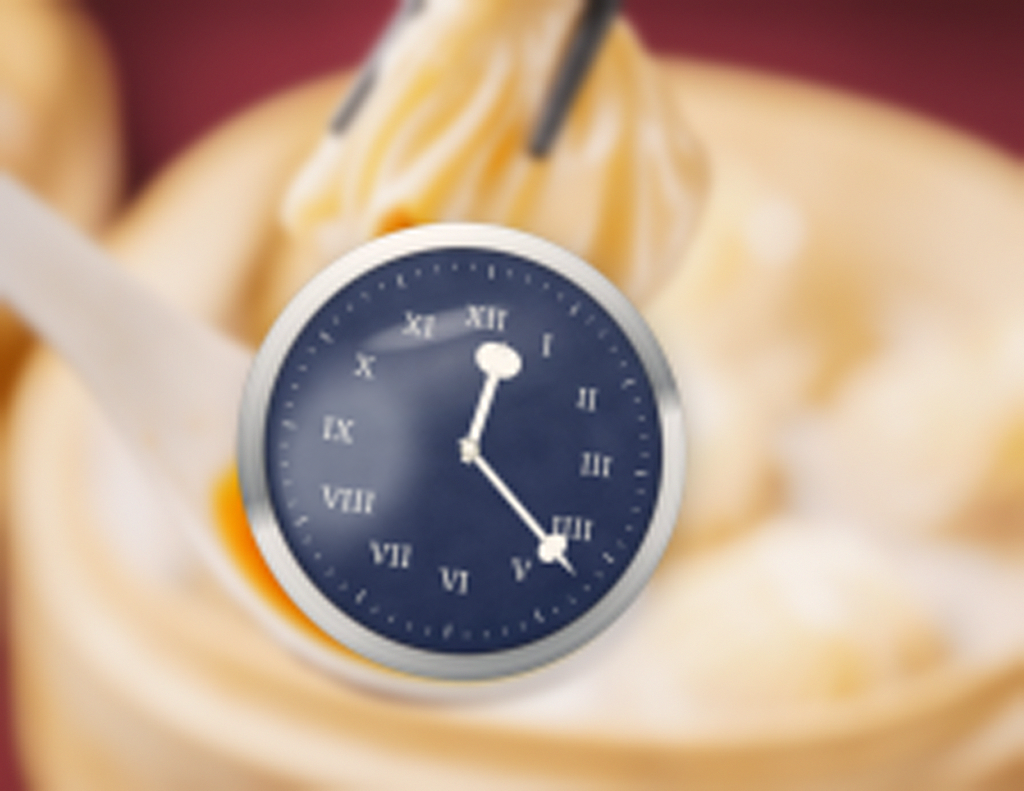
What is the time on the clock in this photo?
12:22
